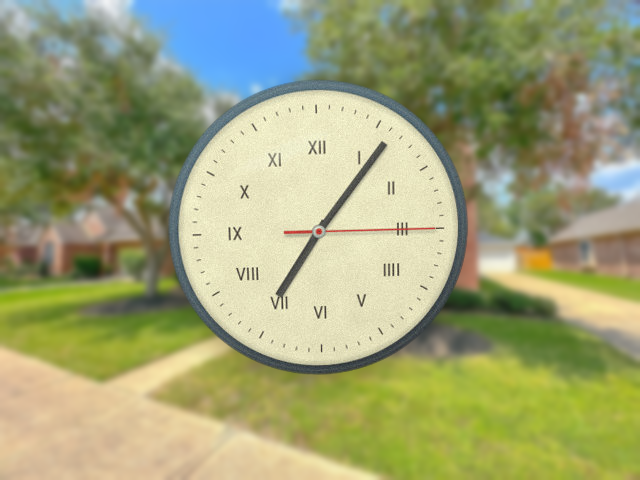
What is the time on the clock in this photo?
7:06:15
